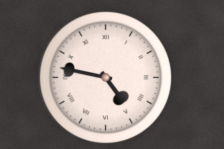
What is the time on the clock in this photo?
4:47
